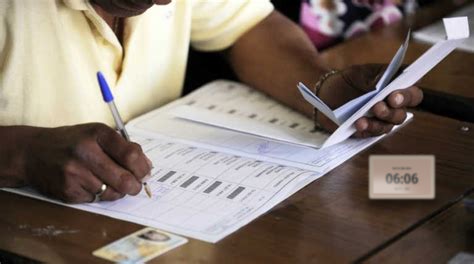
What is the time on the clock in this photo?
6:06
